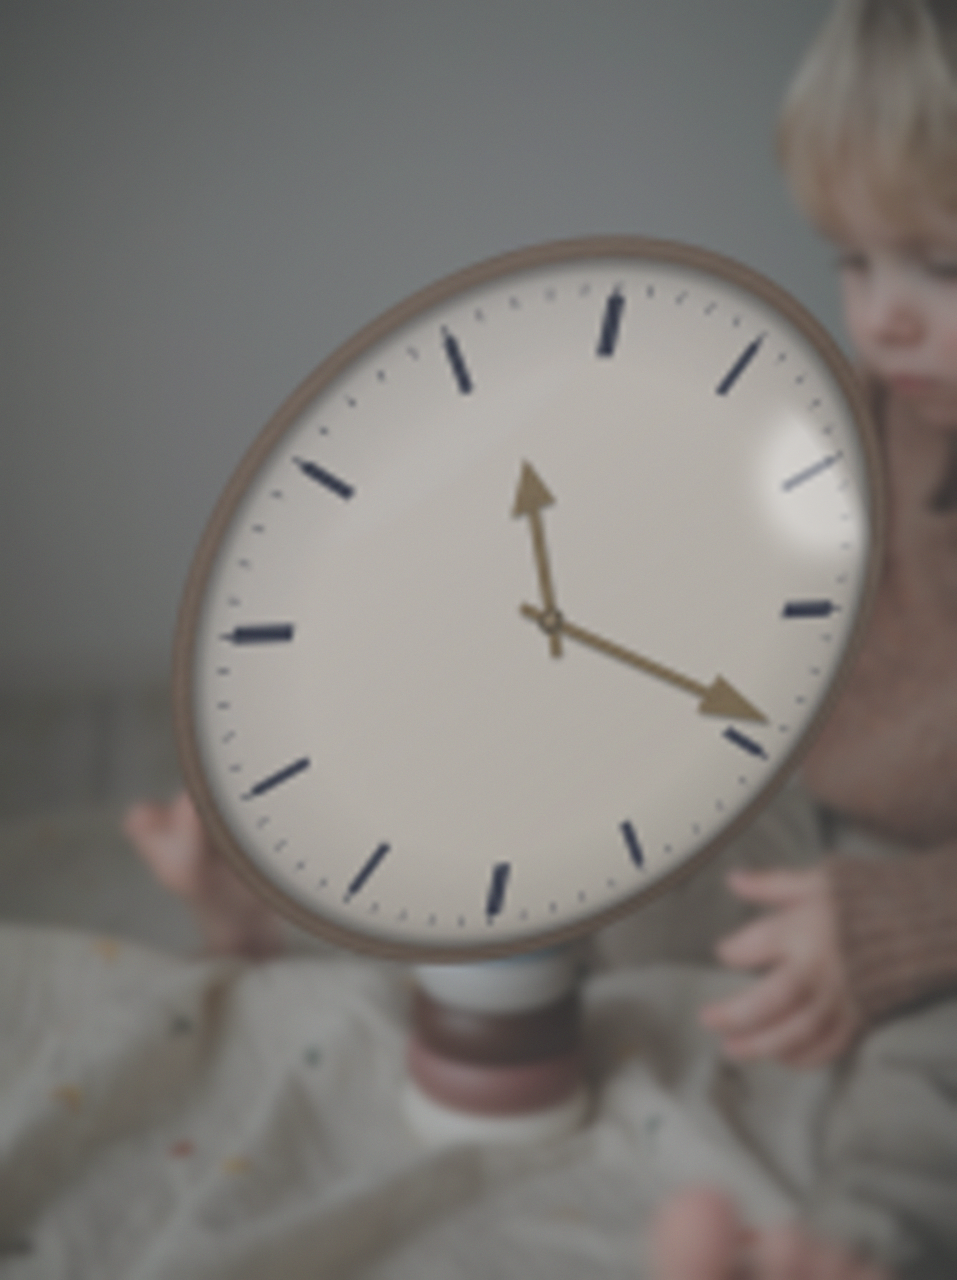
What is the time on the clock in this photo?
11:19
